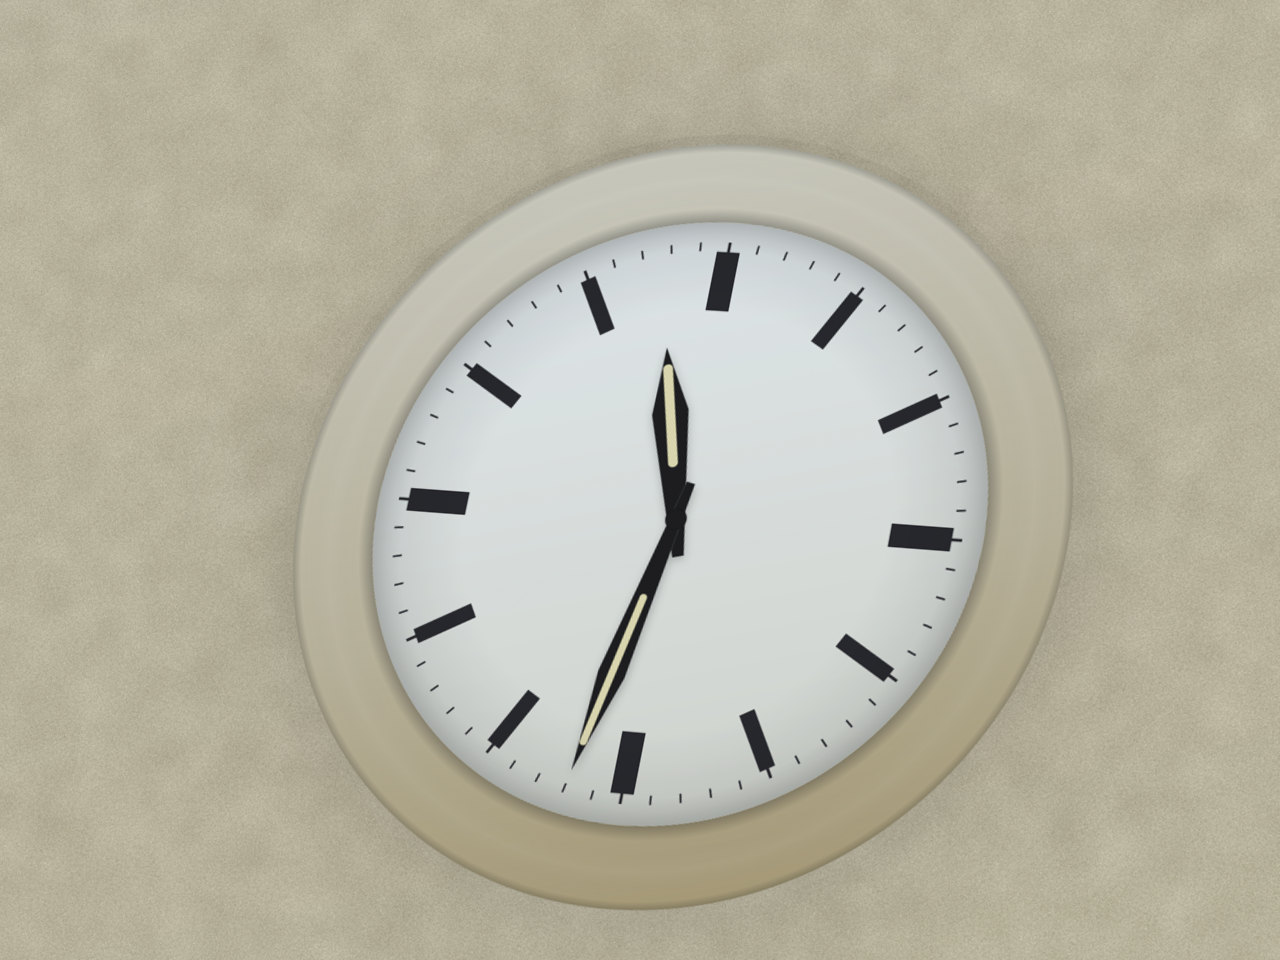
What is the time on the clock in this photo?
11:32
